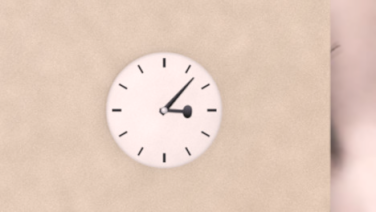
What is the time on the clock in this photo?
3:07
